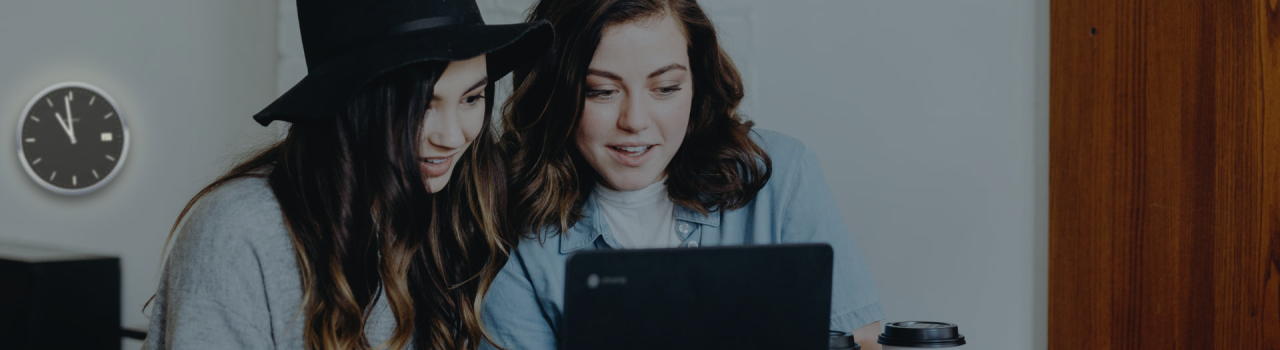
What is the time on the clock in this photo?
10:59
